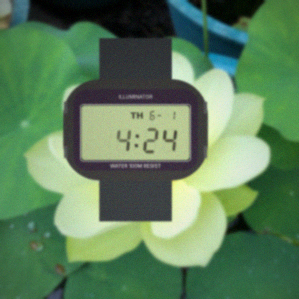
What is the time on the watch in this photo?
4:24
